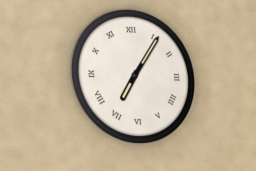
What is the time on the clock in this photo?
7:06
